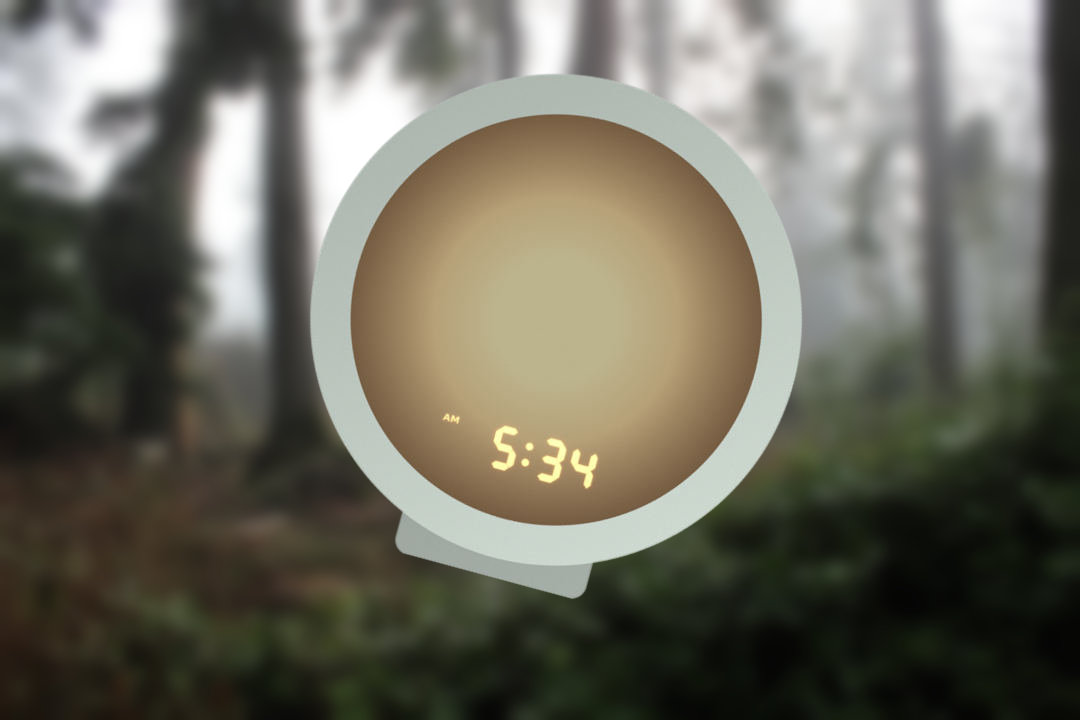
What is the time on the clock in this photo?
5:34
